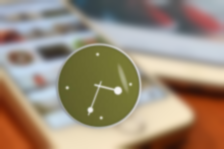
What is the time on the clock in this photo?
3:34
